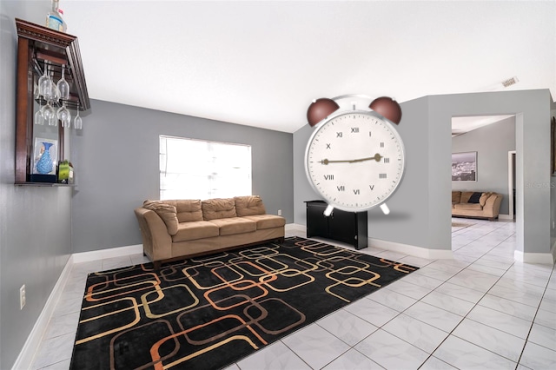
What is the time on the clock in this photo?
2:45
